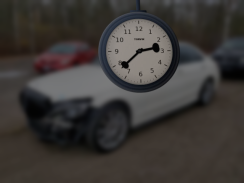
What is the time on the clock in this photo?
2:38
